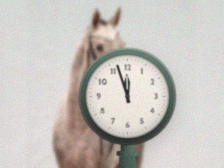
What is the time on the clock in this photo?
11:57
